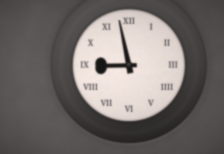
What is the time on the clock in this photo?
8:58
